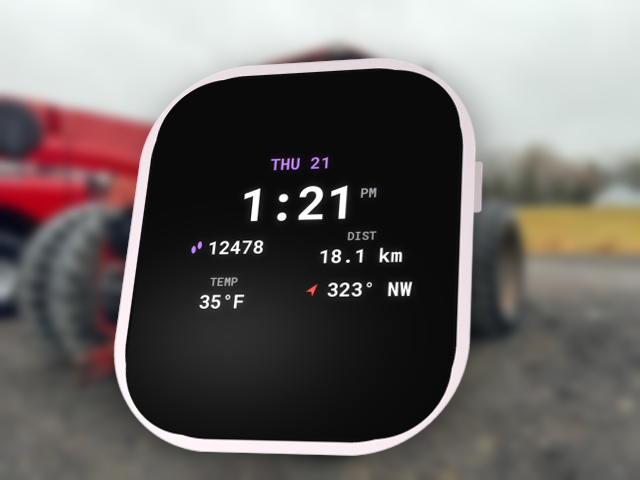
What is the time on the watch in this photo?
1:21
